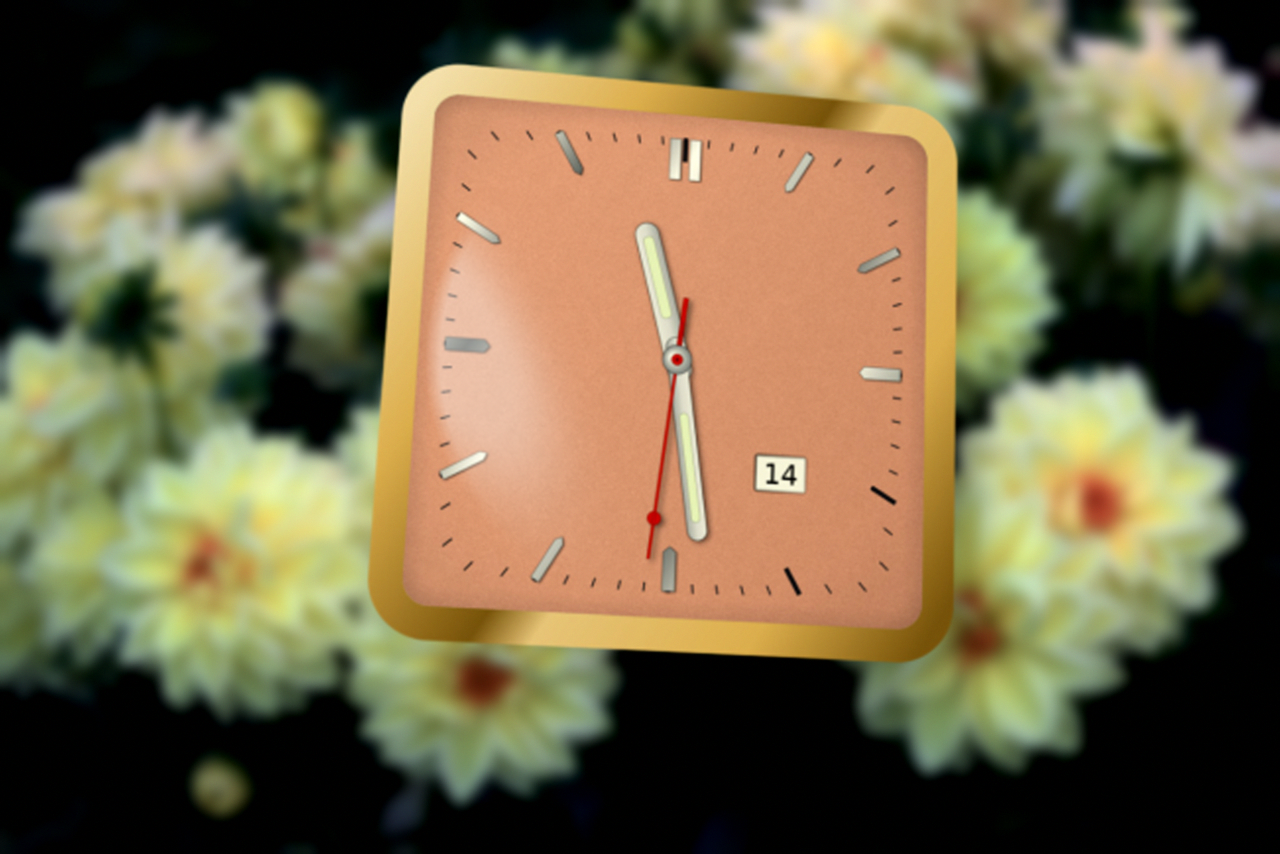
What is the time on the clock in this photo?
11:28:31
